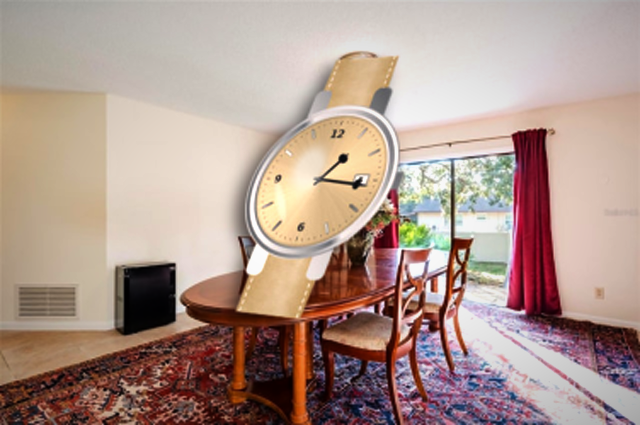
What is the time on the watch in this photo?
1:16
